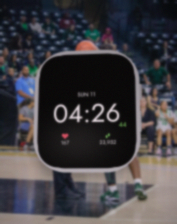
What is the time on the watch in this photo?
4:26
